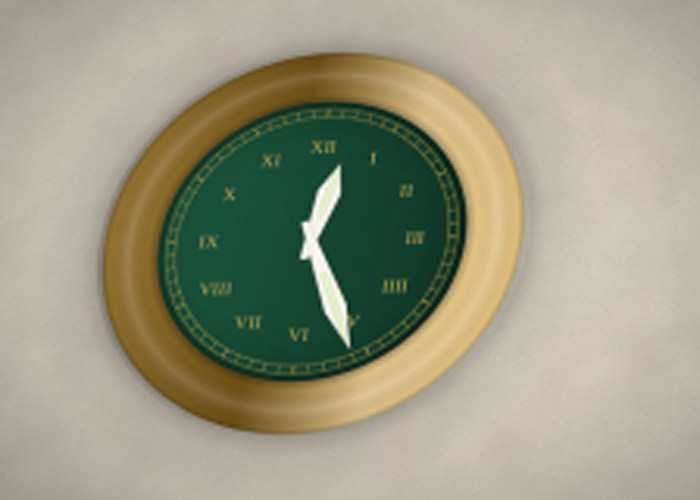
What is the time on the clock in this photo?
12:26
